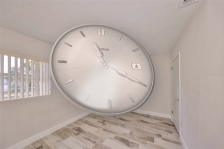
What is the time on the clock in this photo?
11:20
